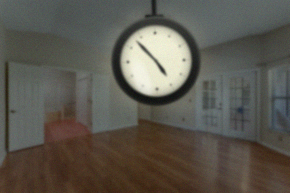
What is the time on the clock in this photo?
4:53
